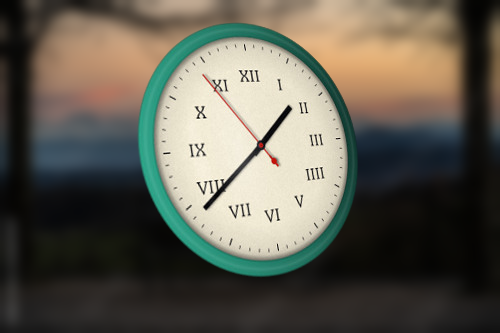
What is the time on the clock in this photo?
1:38:54
